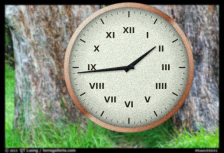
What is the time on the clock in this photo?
1:44
